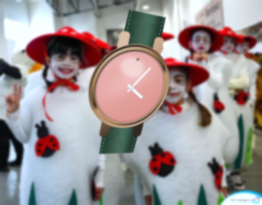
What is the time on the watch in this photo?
4:06
